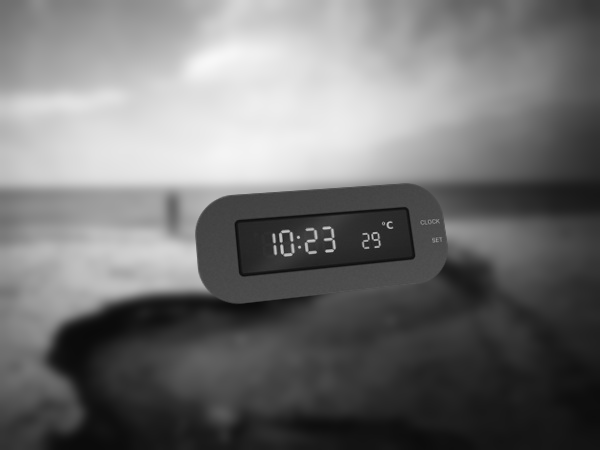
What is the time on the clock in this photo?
10:23
